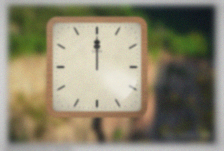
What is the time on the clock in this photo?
12:00
